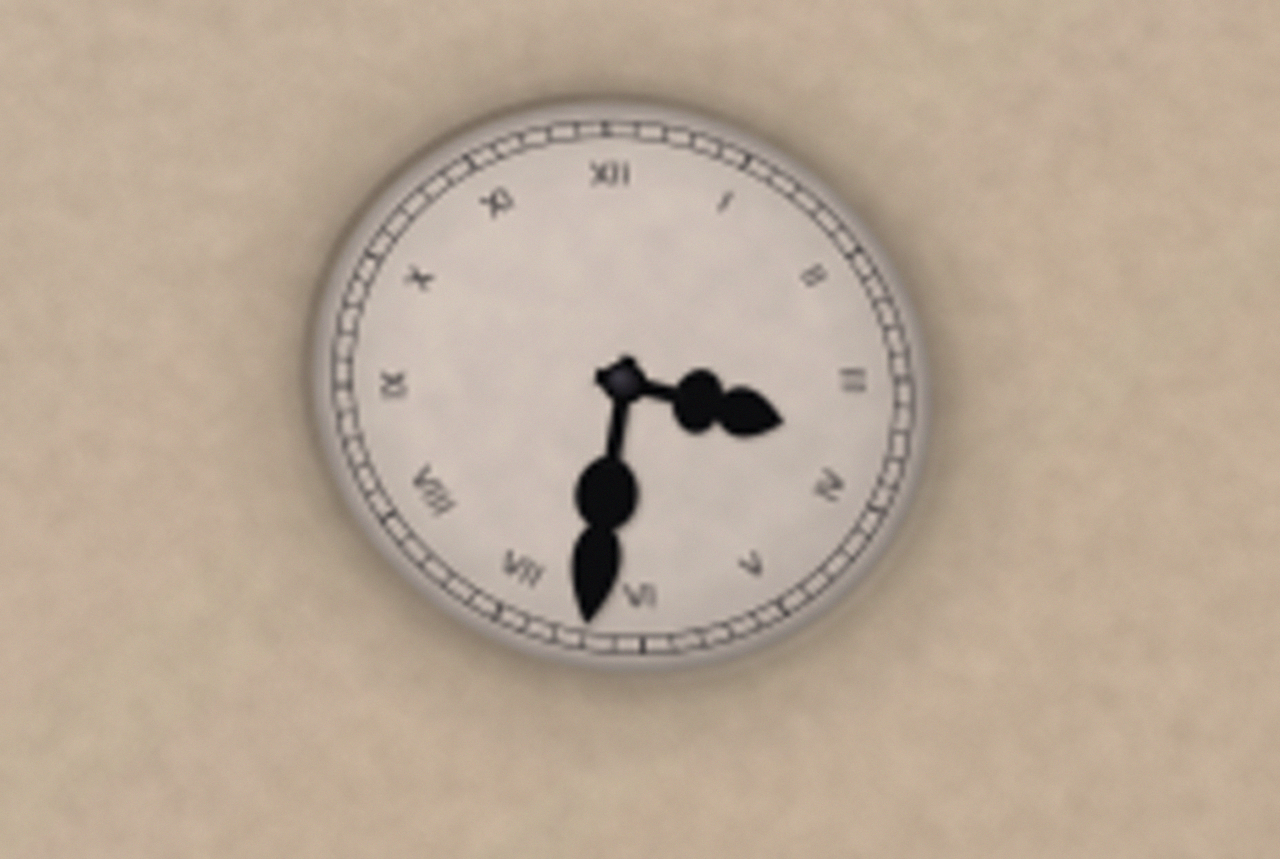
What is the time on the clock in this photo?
3:32
